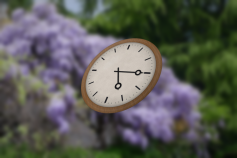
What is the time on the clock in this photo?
5:15
